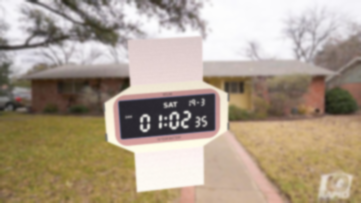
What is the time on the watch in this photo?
1:02:35
